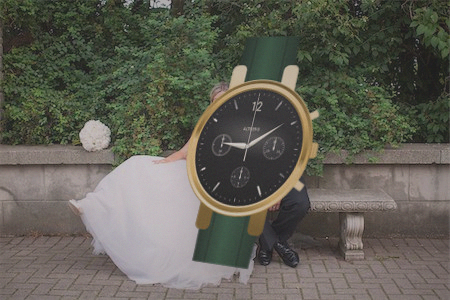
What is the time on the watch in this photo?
9:09
